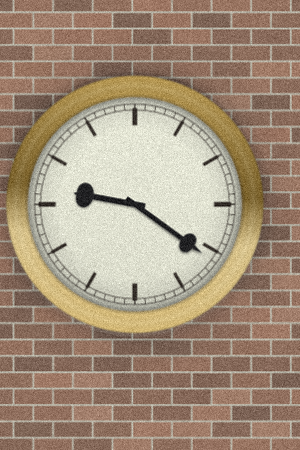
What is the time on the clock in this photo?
9:21
